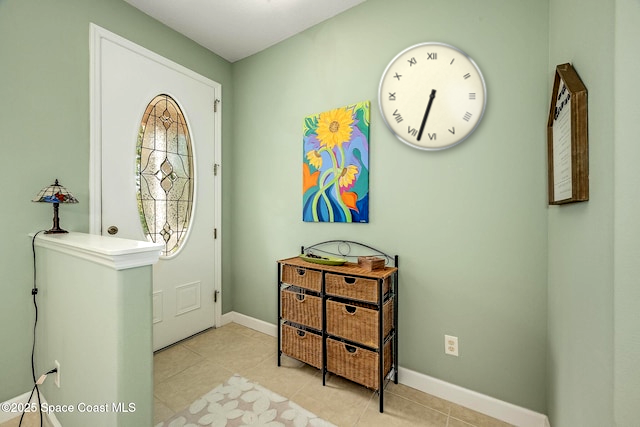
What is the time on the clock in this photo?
6:33
